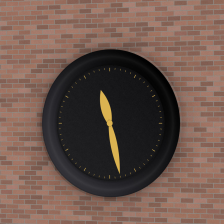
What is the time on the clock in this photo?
11:28
